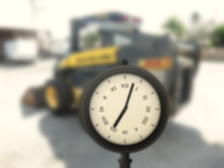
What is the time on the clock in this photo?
7:03
